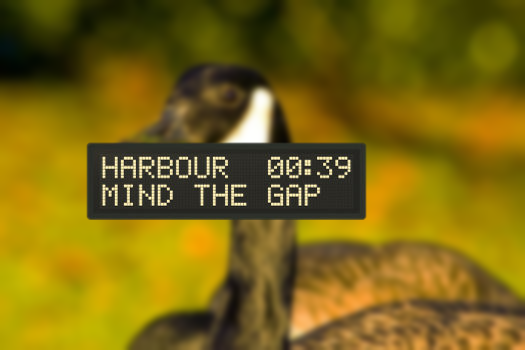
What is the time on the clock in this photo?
0:39
